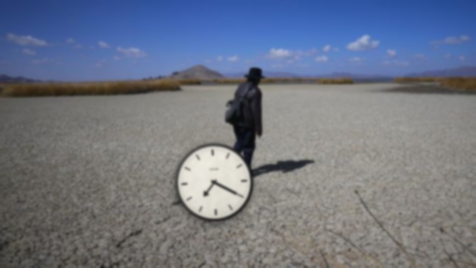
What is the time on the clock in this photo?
7:20
